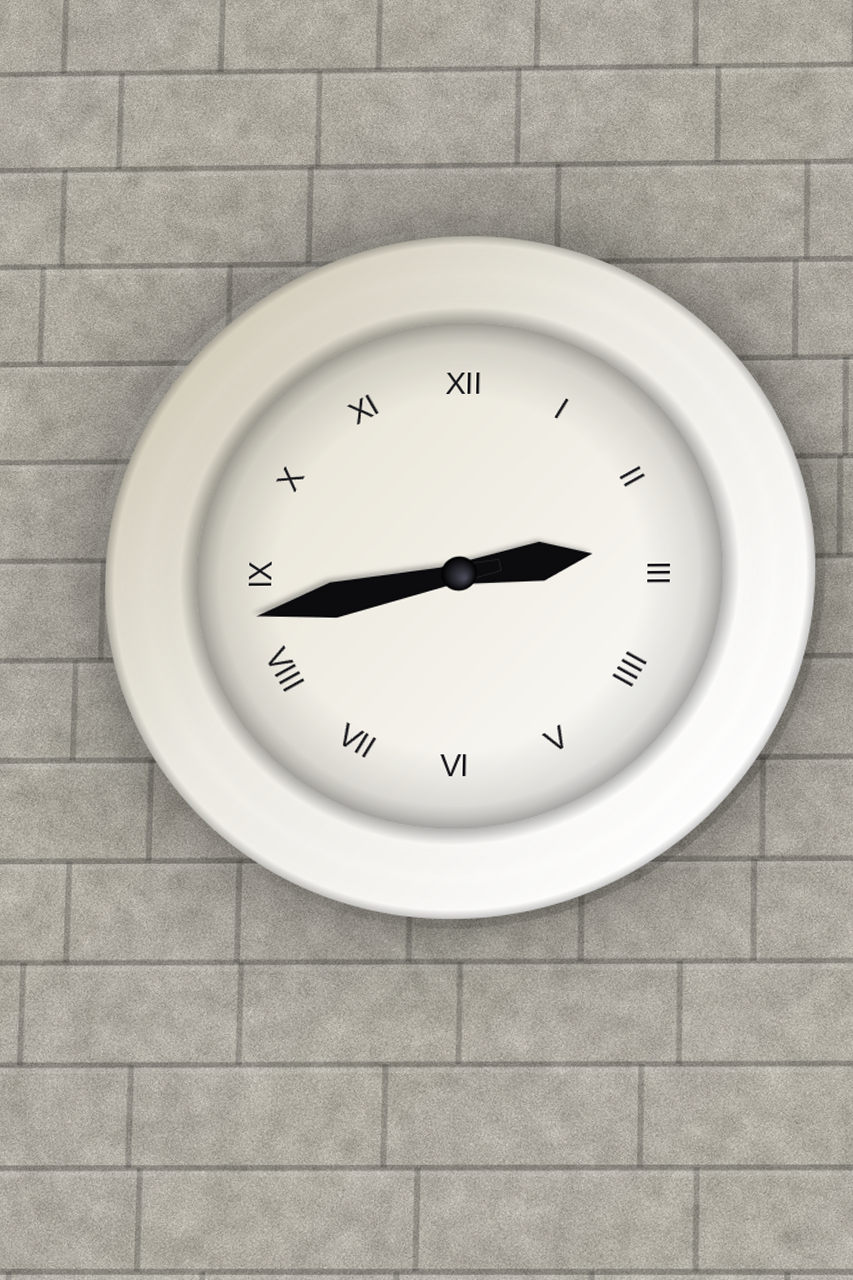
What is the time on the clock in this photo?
2:43
